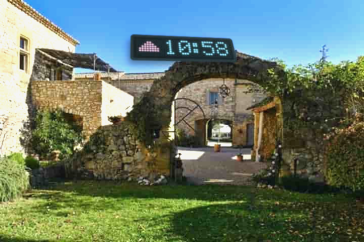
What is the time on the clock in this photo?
10:58
